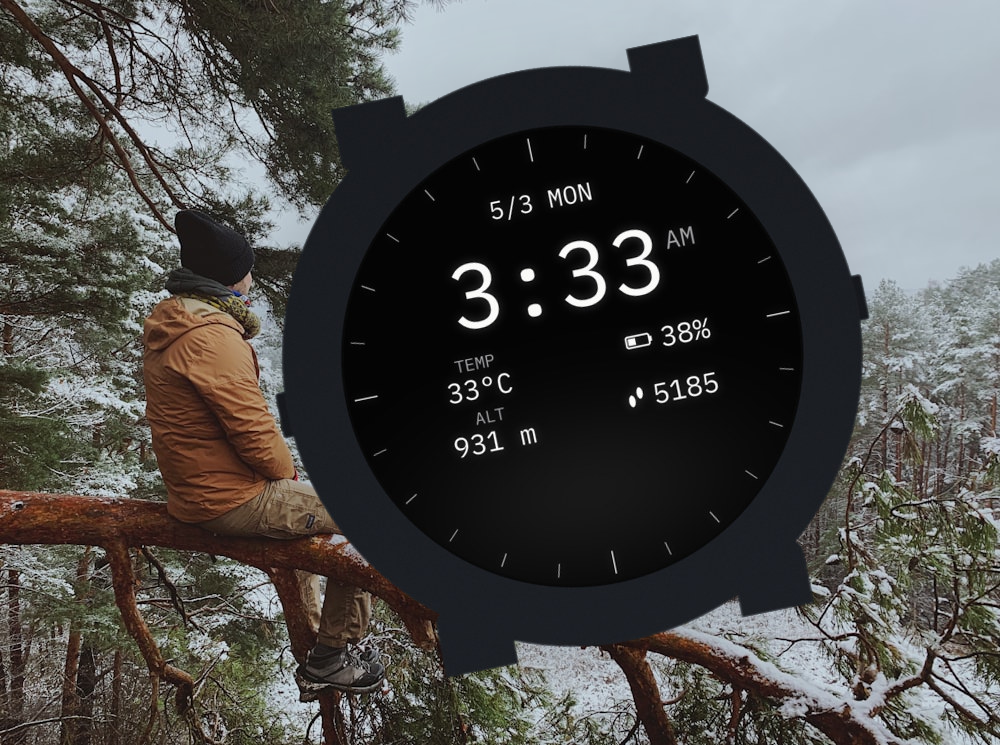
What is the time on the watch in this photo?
3:33
